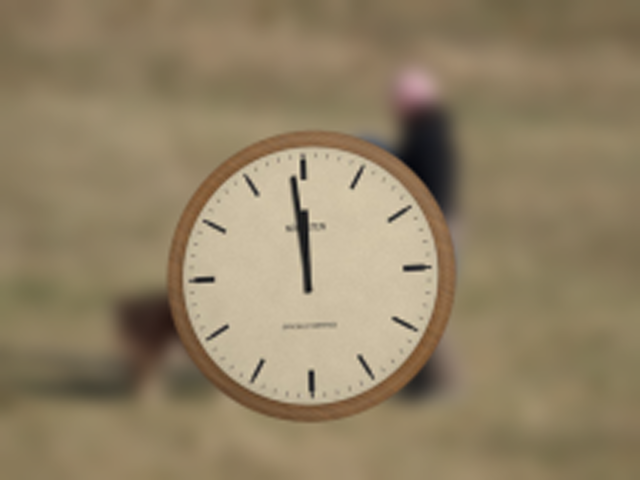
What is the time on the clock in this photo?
11:59
